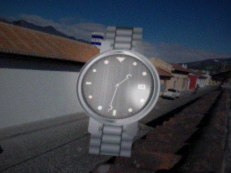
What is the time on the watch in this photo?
1:32
